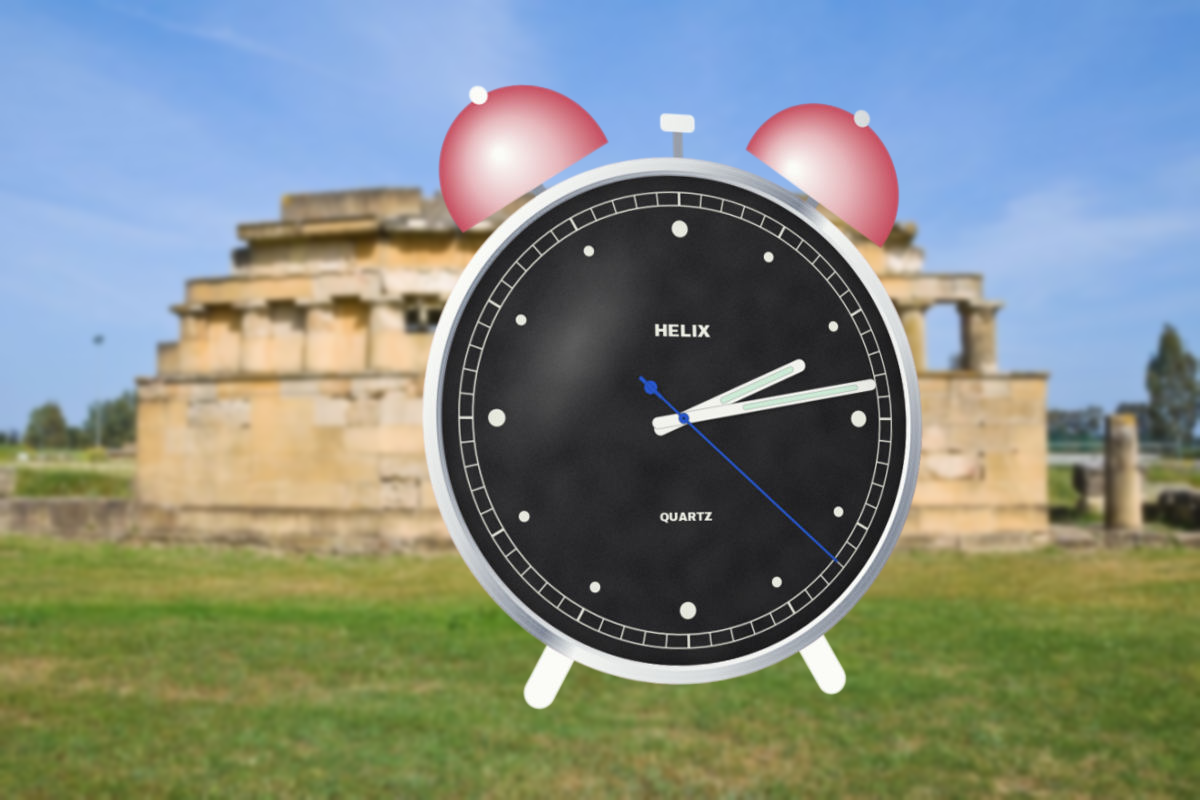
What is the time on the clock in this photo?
2:13:22
